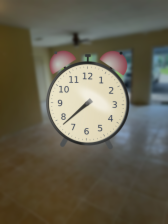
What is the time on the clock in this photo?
7:38
